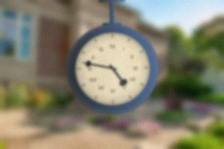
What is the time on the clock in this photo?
4:47
